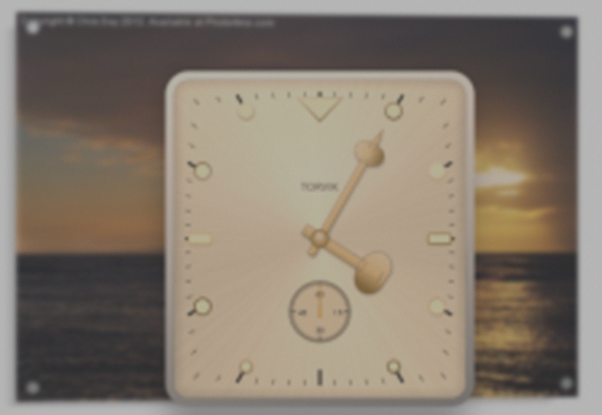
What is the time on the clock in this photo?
4:05
